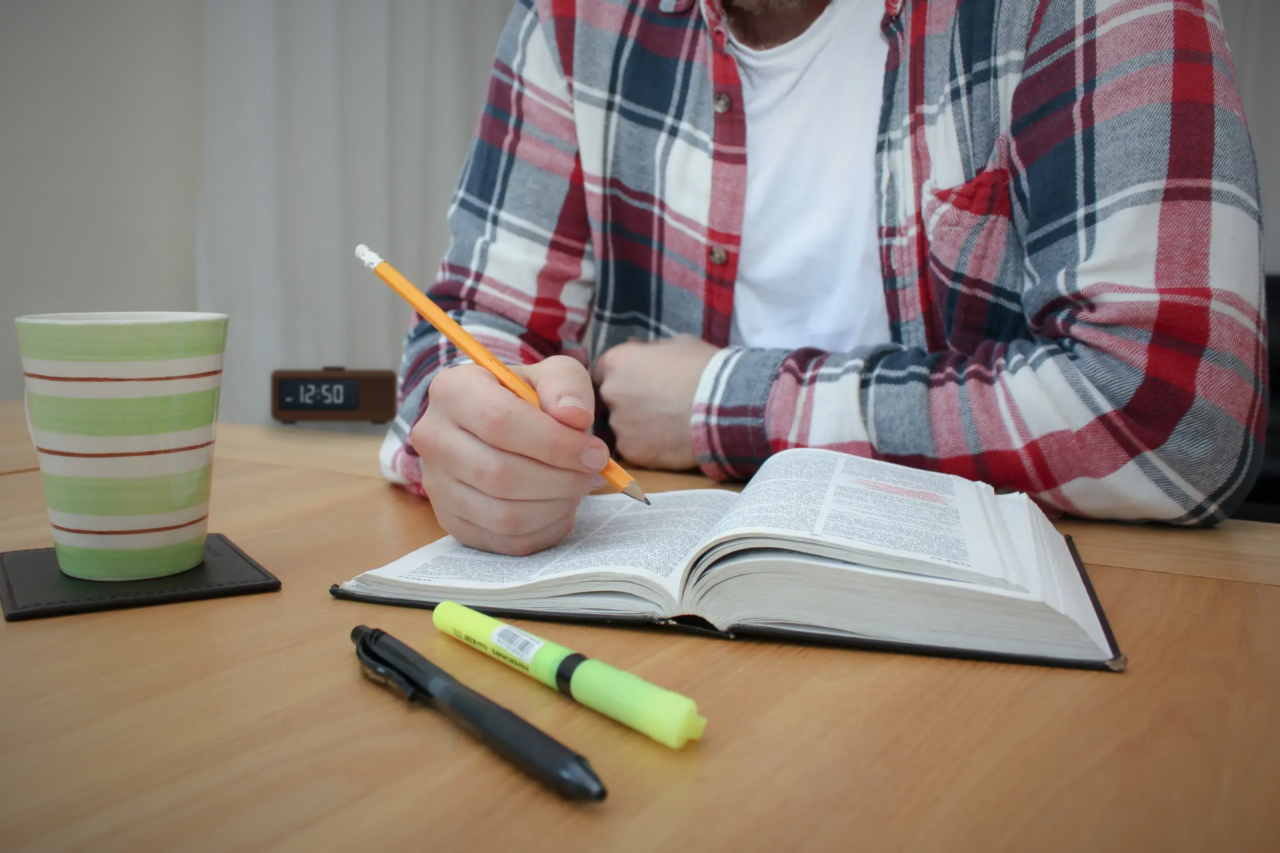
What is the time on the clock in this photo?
12:50
